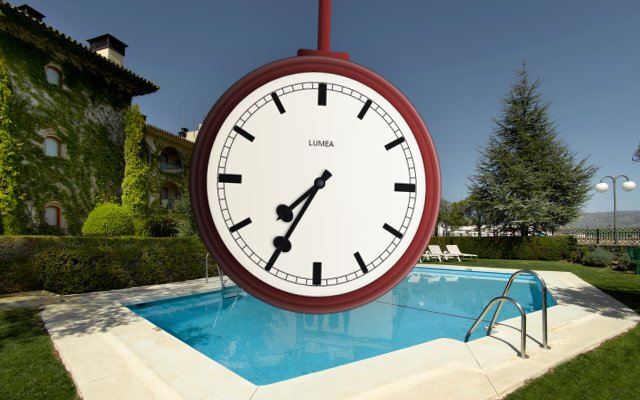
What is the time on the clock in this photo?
7:35
